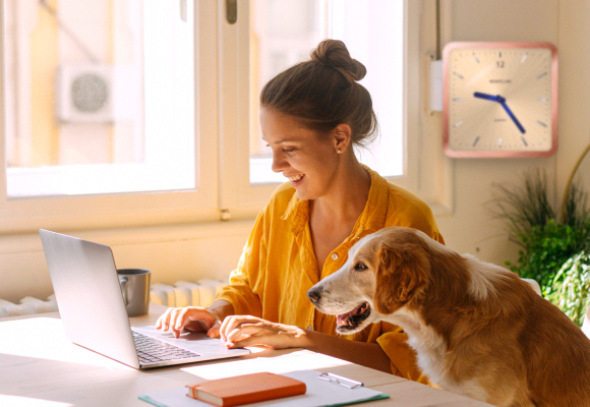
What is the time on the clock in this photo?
9:24
